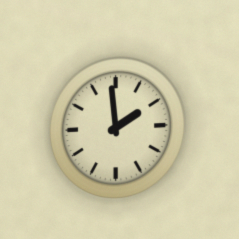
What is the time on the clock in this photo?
1:59
